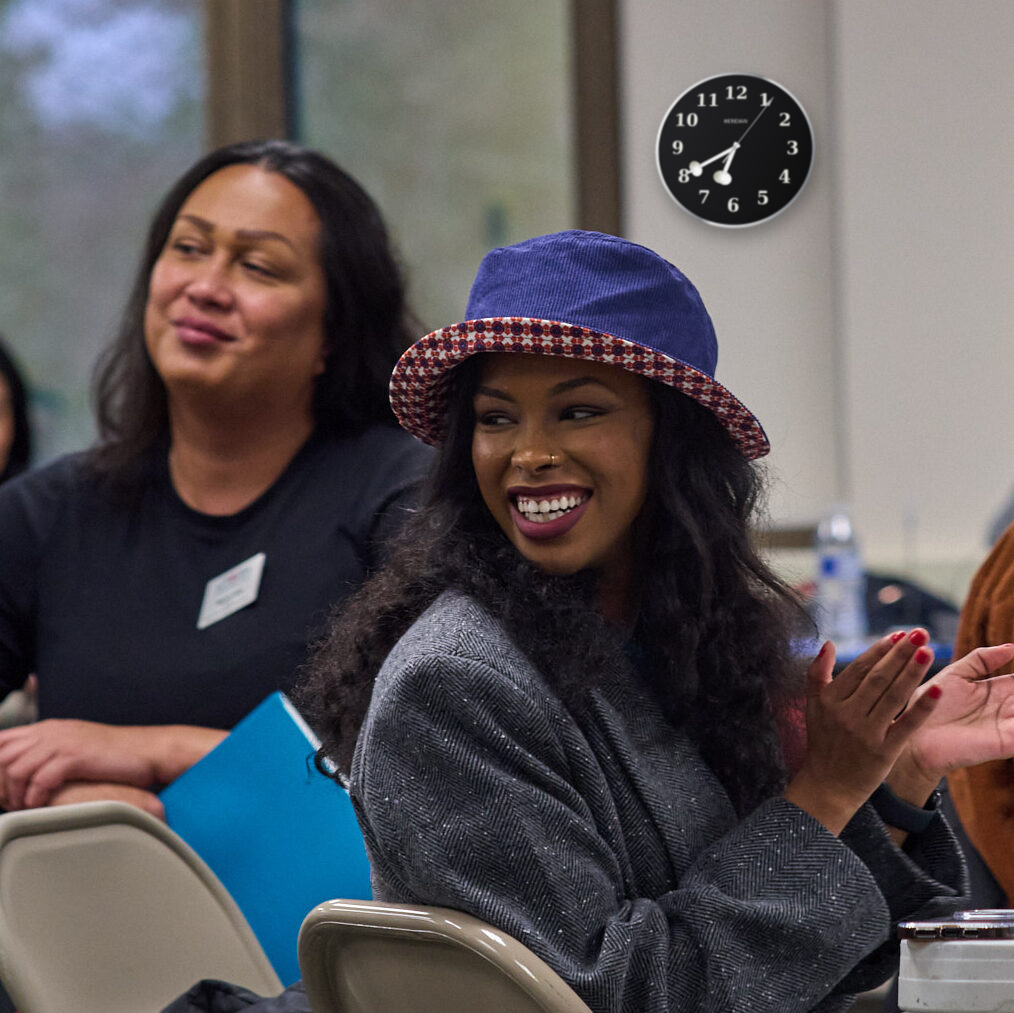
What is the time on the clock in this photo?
6:40:06
